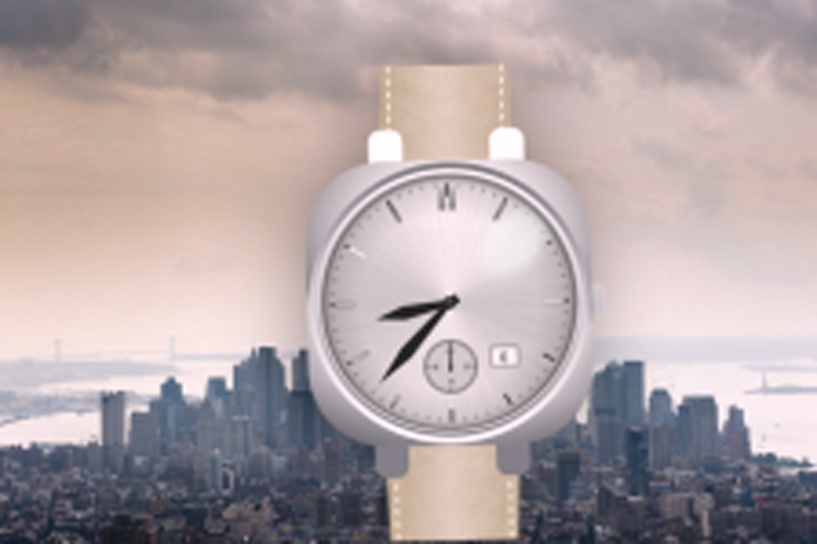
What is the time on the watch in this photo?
8:37
